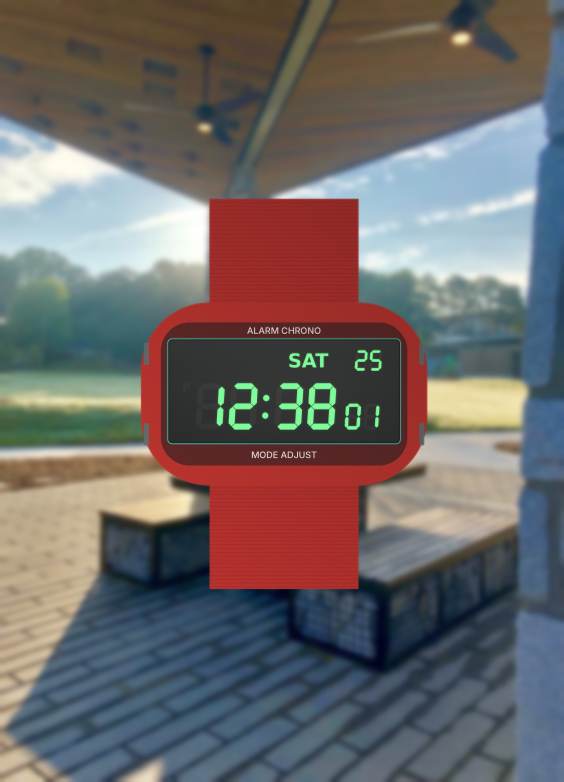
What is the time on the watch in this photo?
12:38:01
